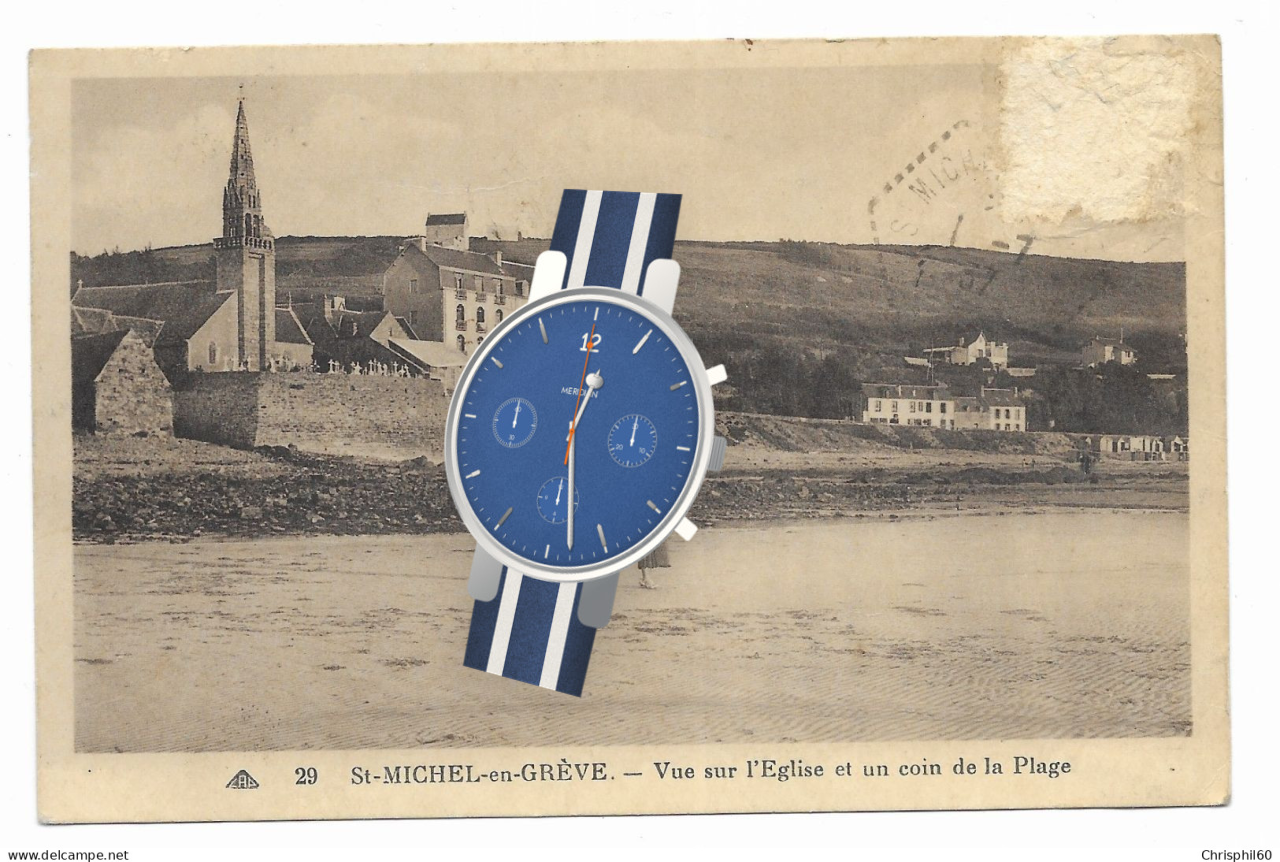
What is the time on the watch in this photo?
12:28
